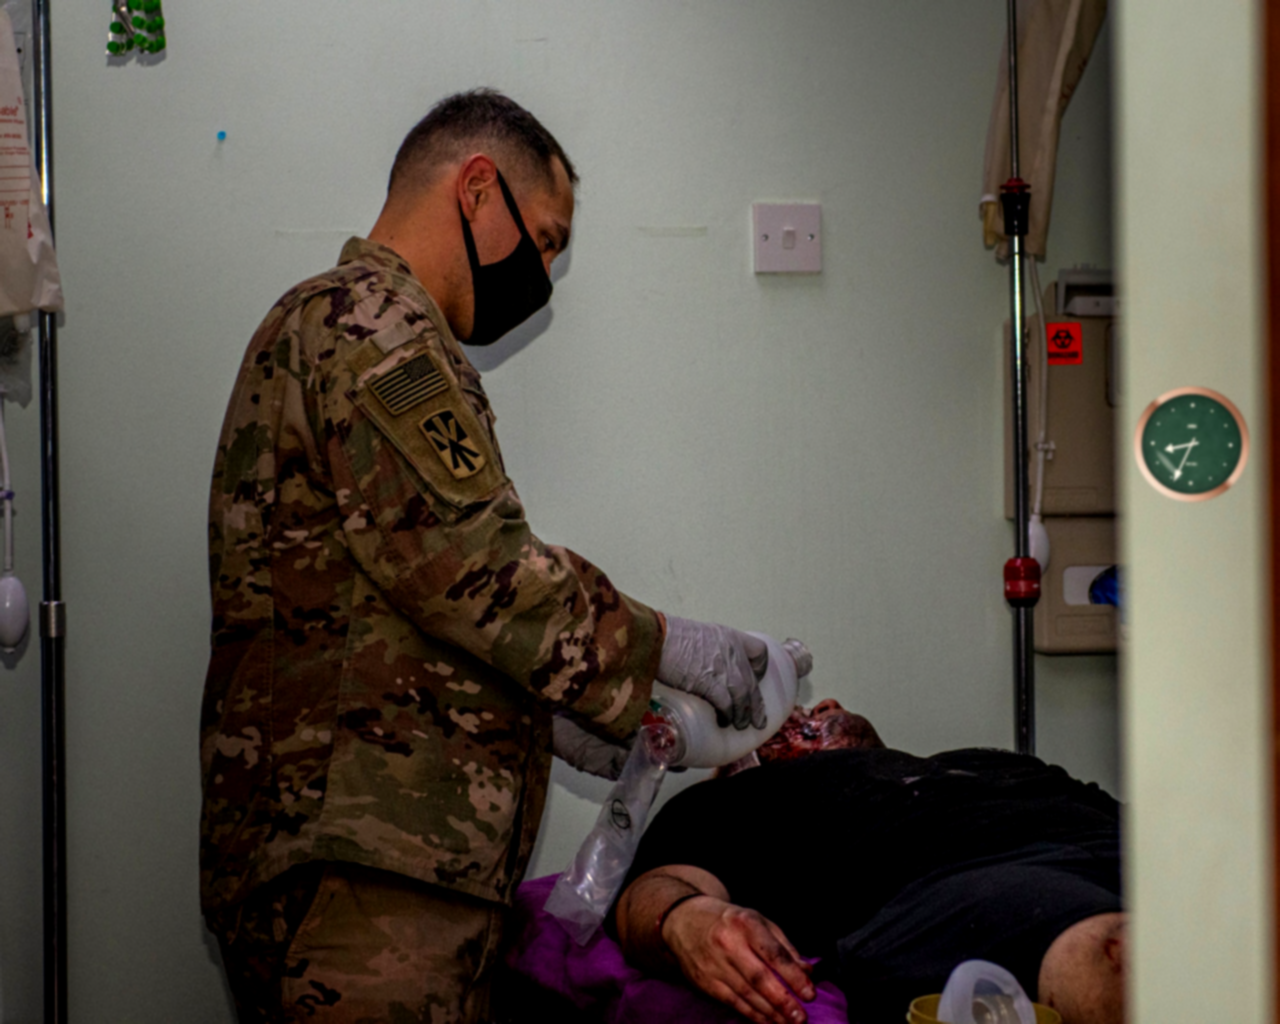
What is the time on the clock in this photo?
8:34
